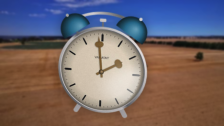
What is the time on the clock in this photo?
1:59
